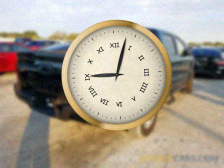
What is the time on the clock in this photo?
9:03
